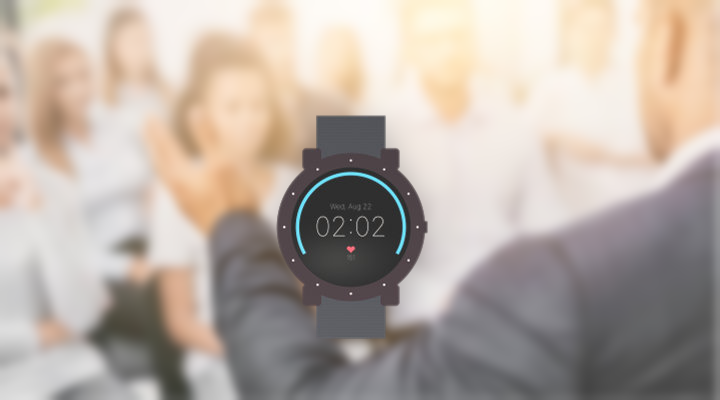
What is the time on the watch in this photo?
2:02
